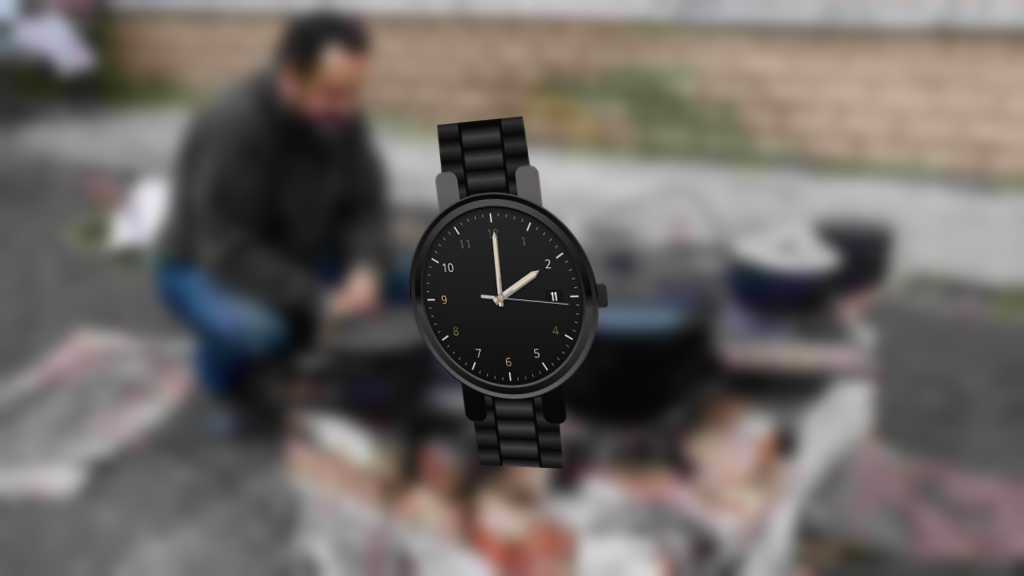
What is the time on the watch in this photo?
2:00:16
